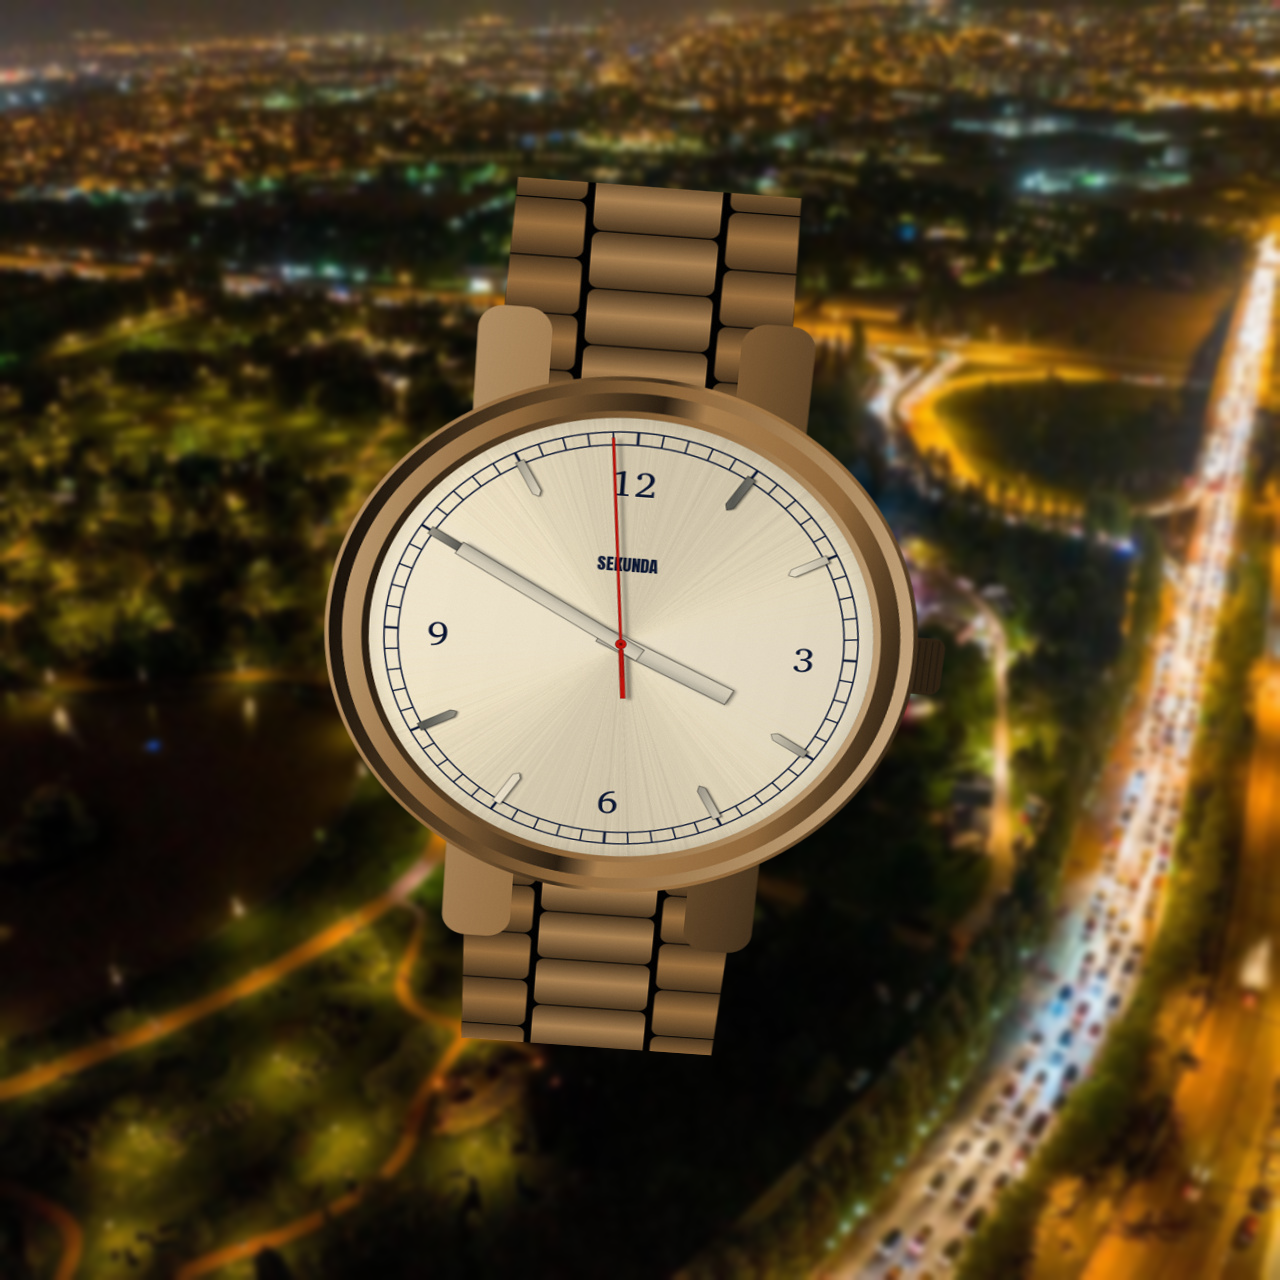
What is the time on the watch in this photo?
3:49:59
